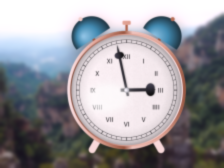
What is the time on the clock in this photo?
2:58
